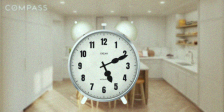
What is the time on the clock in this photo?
5:11
